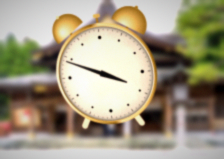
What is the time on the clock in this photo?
3:49
